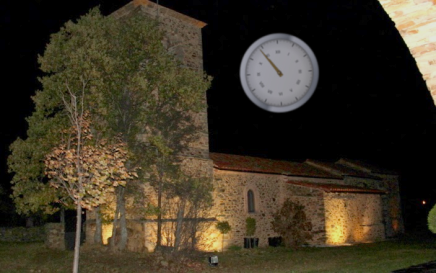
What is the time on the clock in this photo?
10:54
